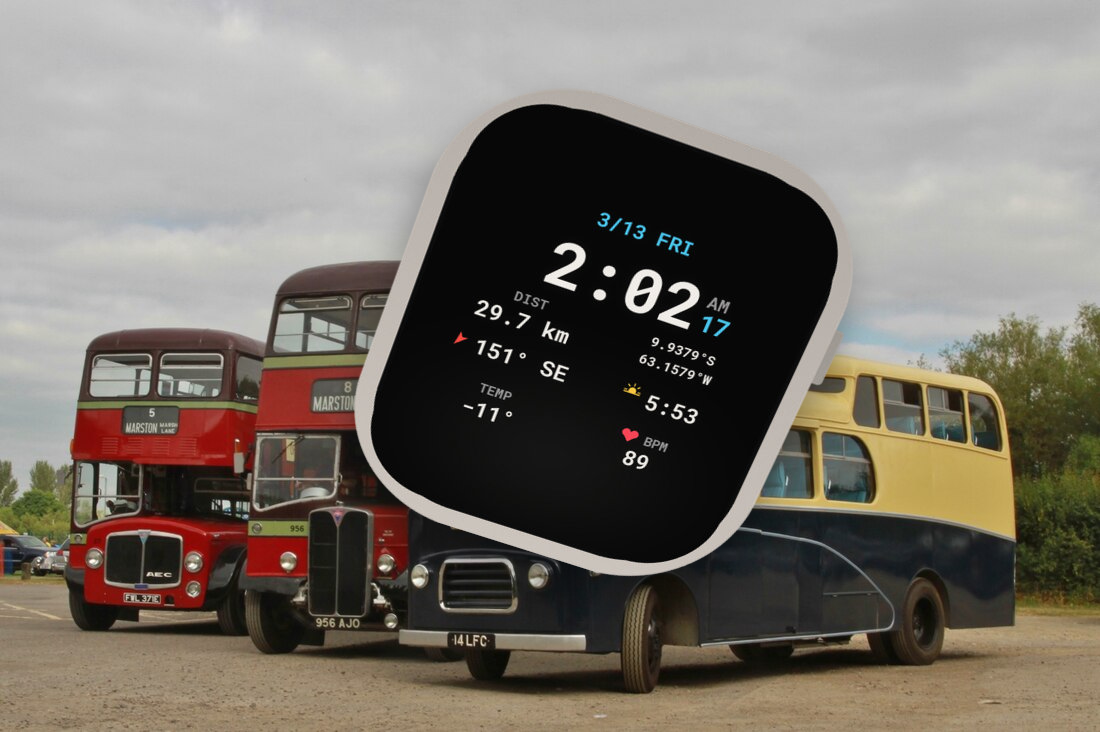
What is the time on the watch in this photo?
2:02:17
